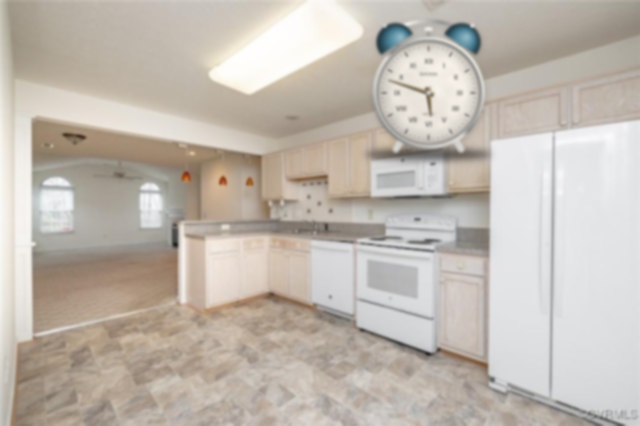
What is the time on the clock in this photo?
5:48
